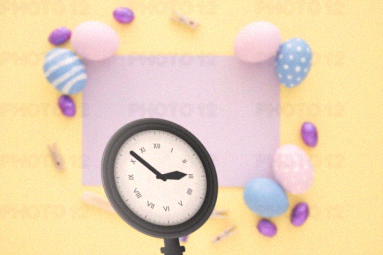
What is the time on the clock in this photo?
2:52
